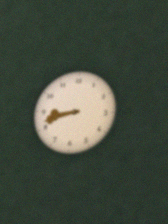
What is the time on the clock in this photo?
8:42
